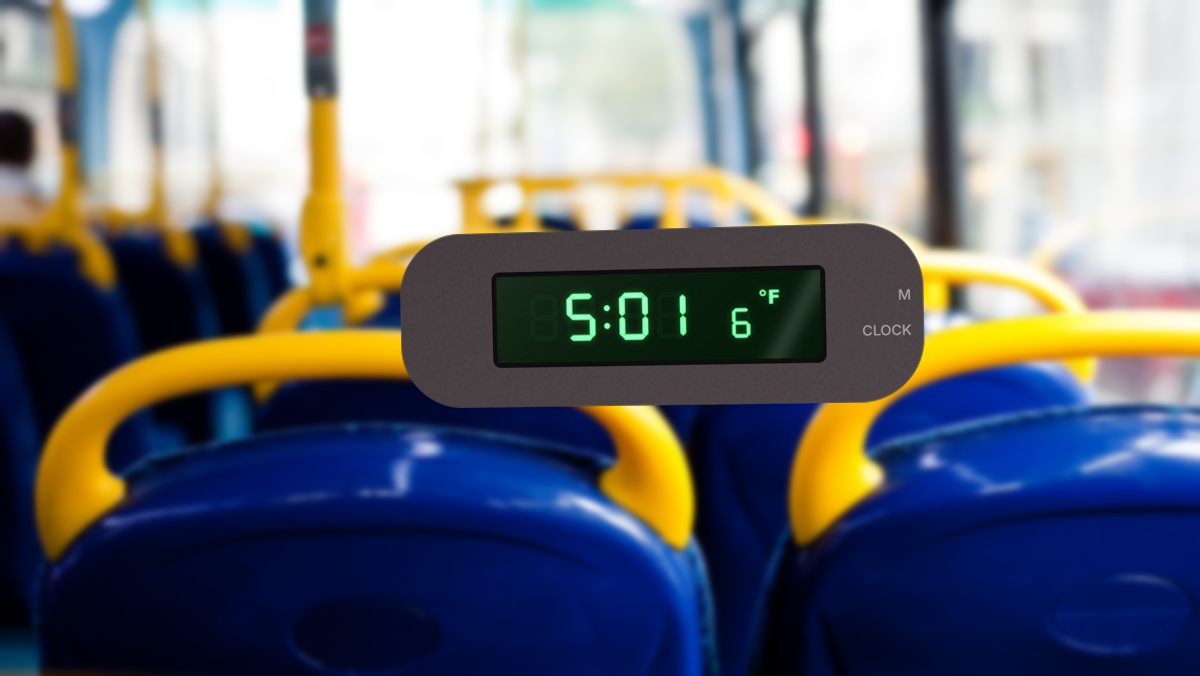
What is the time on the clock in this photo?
5:01
